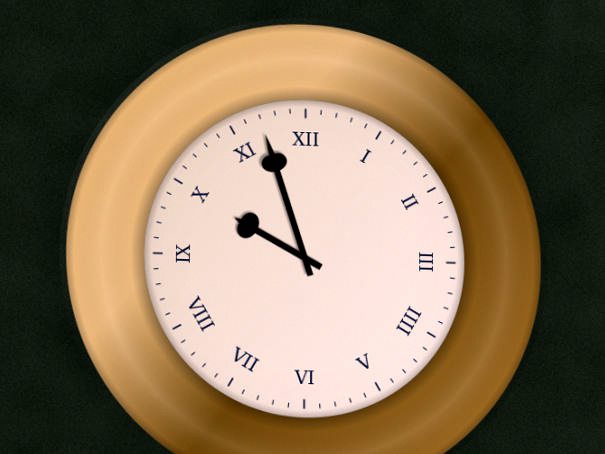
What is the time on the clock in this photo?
9:57
